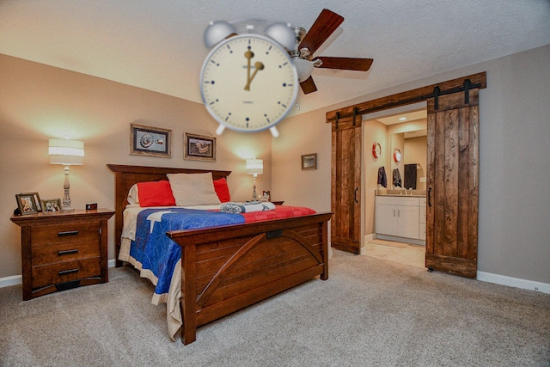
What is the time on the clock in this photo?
1:00
